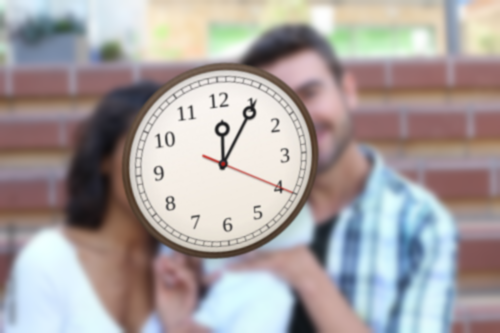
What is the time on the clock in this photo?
12:05:20
